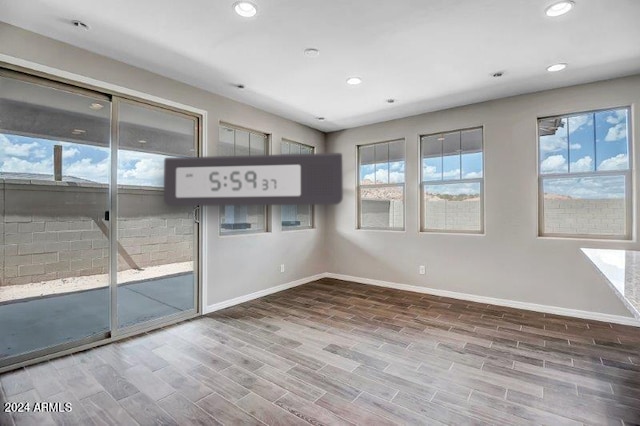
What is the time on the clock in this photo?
5:59:37
